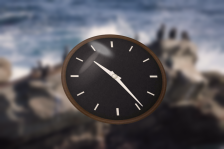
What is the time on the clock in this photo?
10:24
